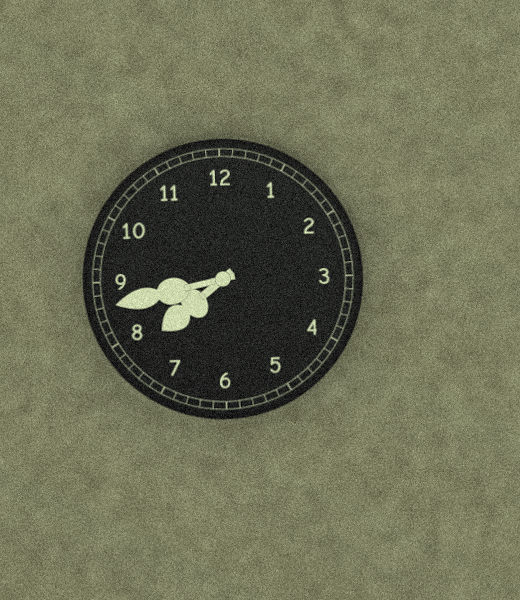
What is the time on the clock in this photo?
7:43
